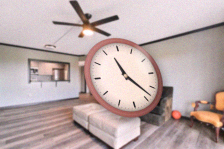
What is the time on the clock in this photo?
11:23
